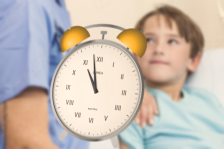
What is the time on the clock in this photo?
10:58
